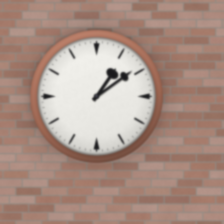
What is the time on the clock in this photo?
1:09
